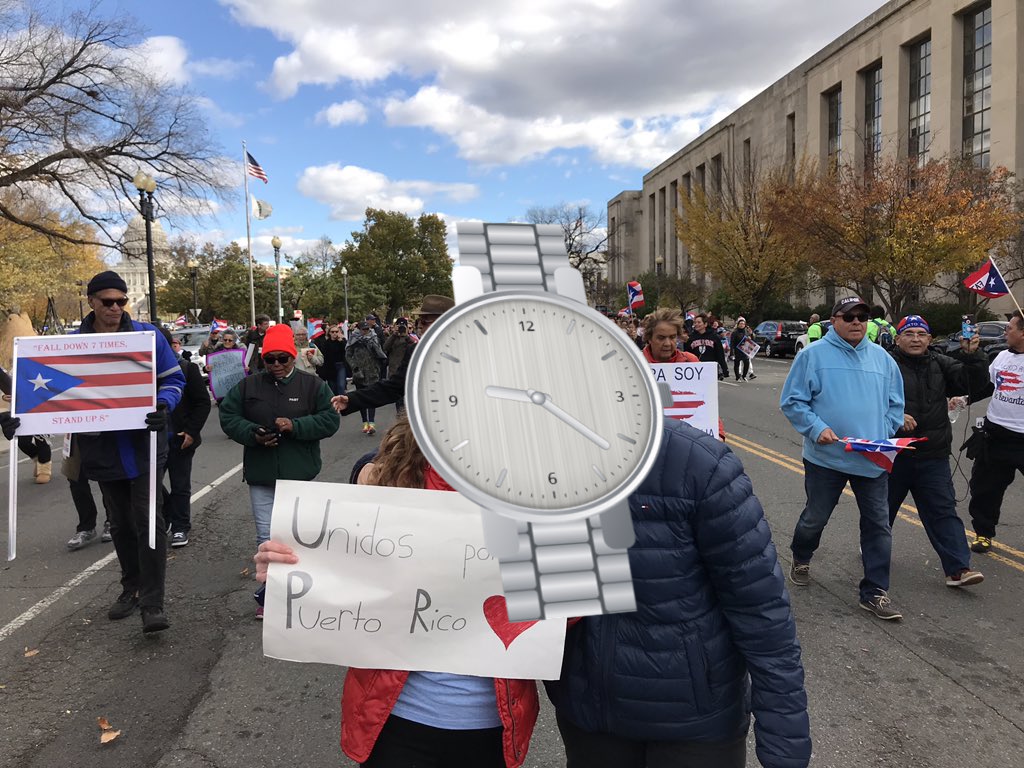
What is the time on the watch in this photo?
9:22
